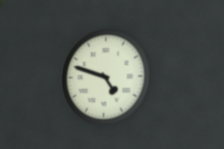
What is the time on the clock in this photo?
4:48
